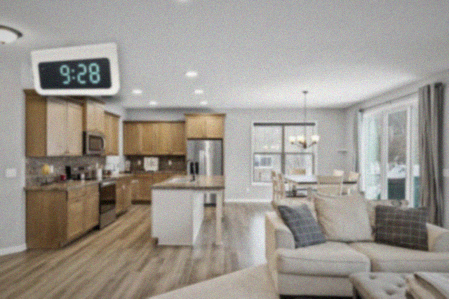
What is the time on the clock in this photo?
9:28
